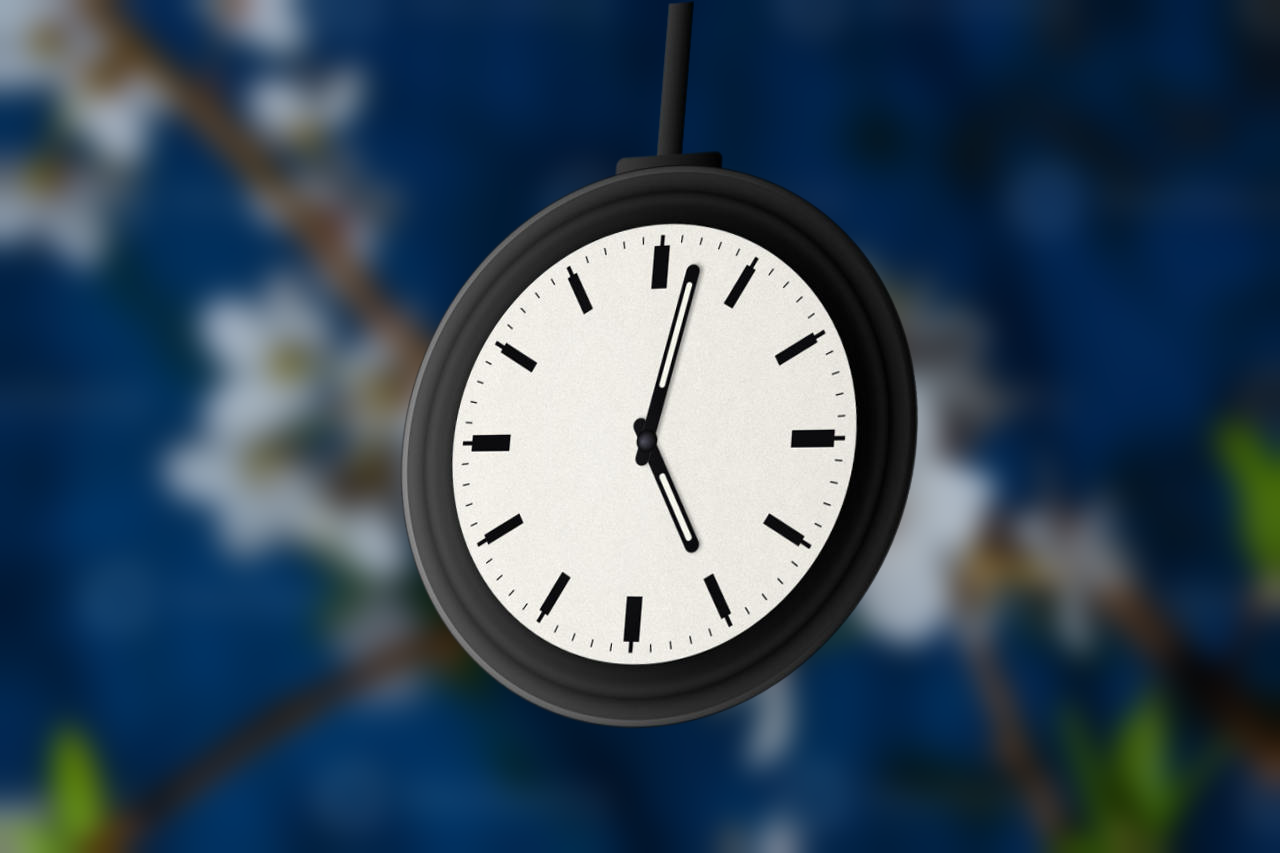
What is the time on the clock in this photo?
5:02
